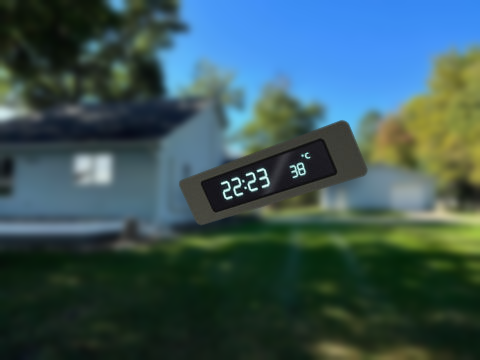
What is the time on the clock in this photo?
22:23
